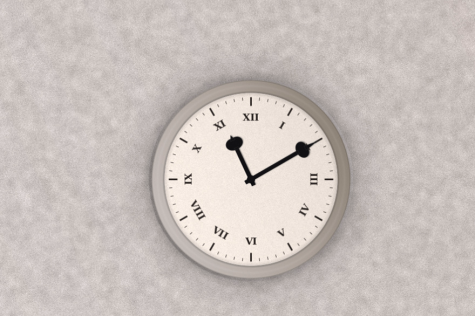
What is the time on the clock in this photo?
11:10
